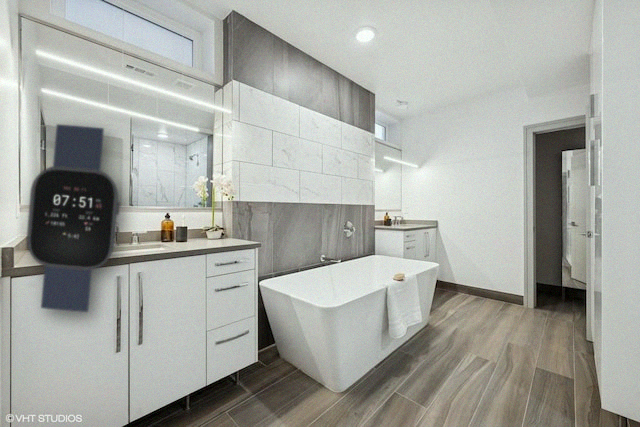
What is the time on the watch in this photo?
7:51
